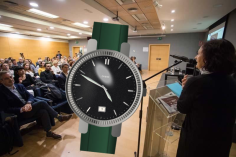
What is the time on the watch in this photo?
4:49
